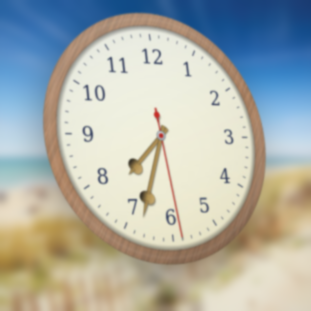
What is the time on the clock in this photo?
7:33:29
